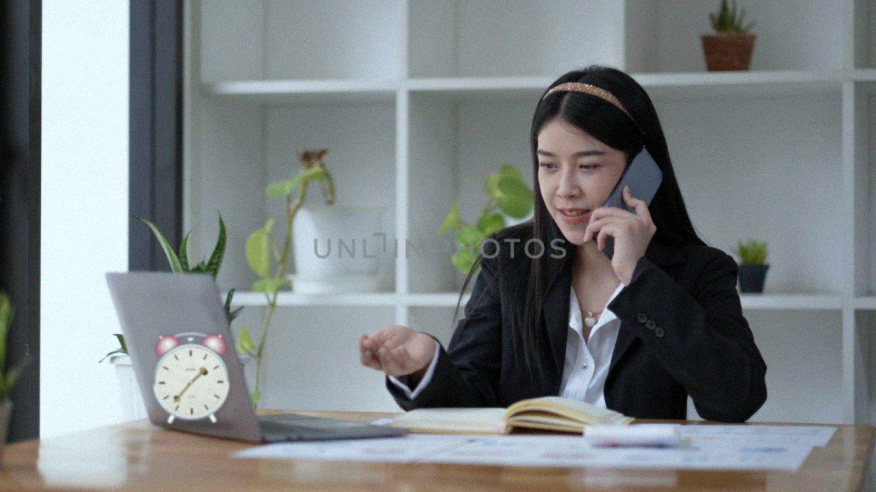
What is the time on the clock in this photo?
1:37
